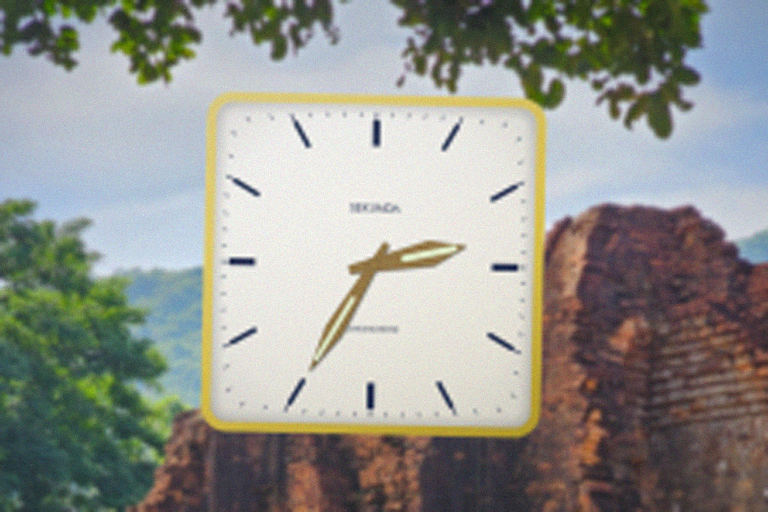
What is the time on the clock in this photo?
2:35
